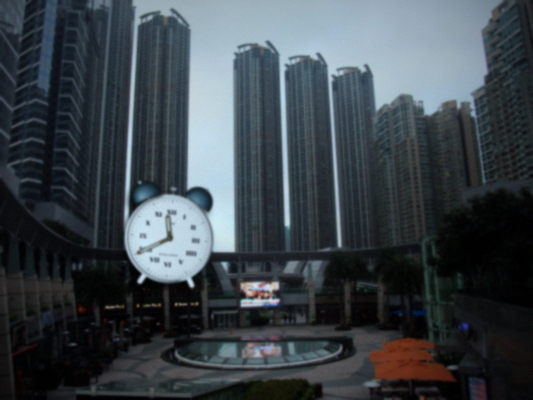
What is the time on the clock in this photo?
11:40
